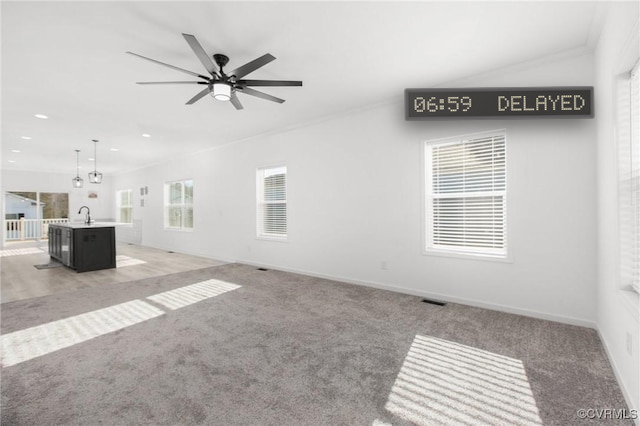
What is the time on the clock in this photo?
6:59
